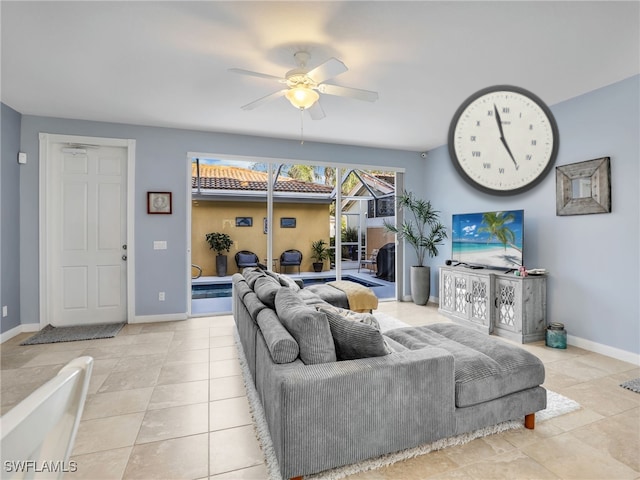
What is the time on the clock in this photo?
4:57
